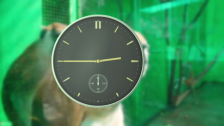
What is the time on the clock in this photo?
2:45
